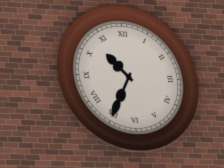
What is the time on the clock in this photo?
10:35
